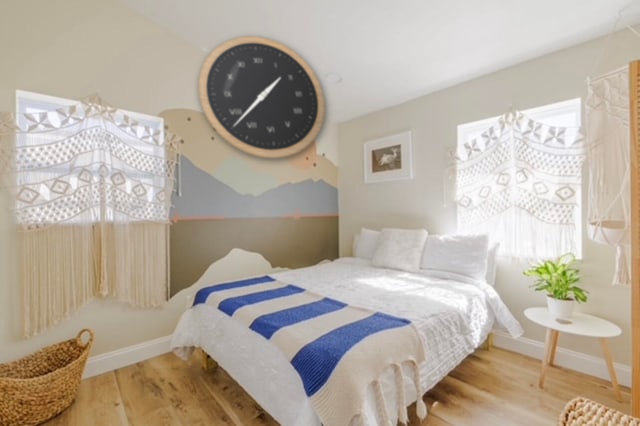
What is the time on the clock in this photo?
1:38
